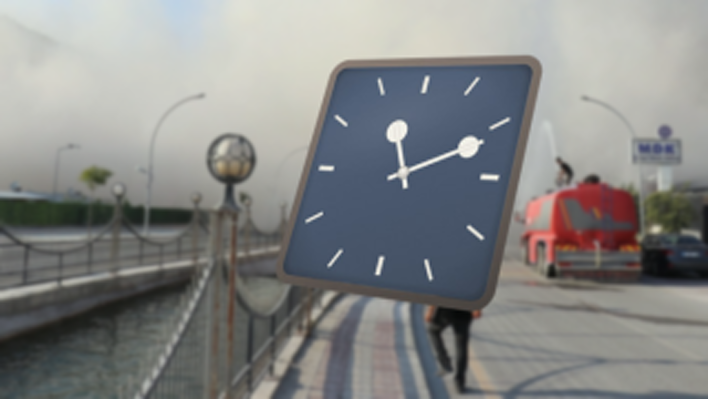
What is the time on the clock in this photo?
11:11
